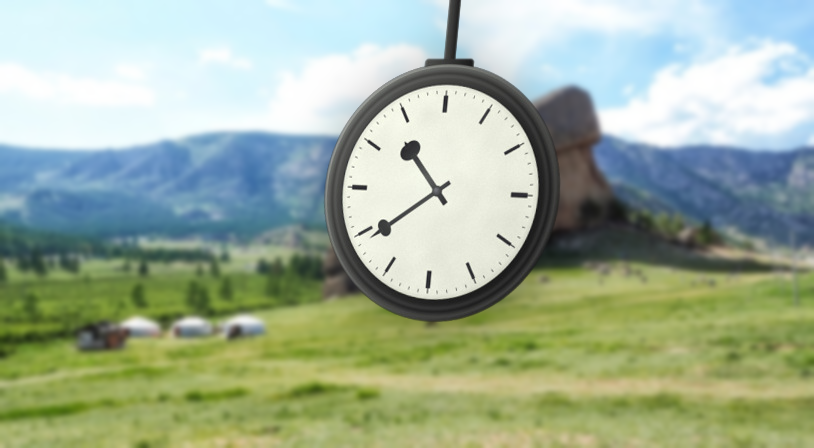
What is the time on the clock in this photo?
10:39
